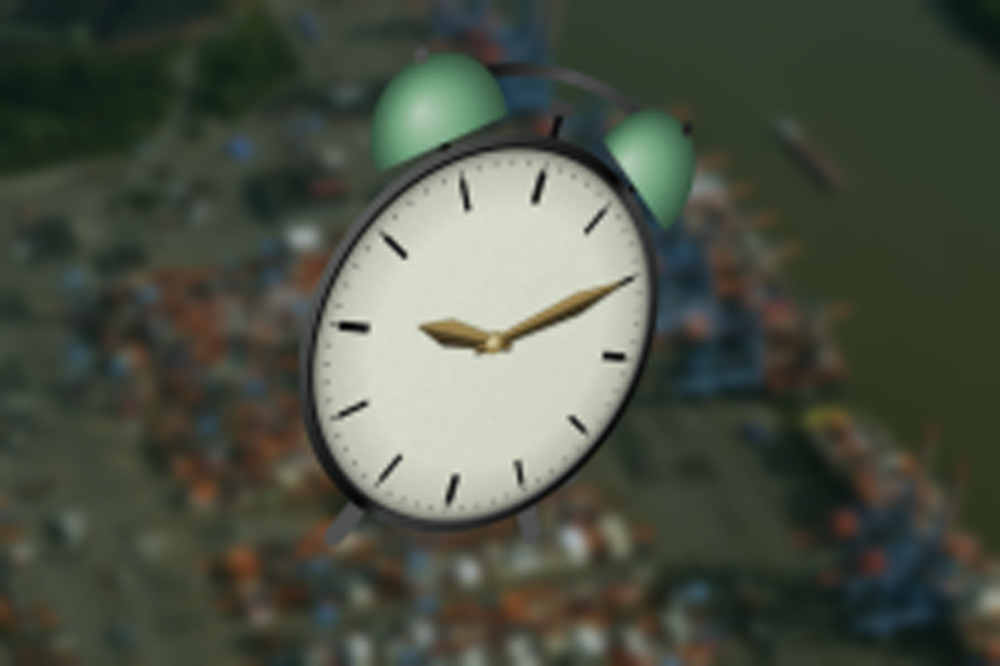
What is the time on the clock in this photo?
9:10
